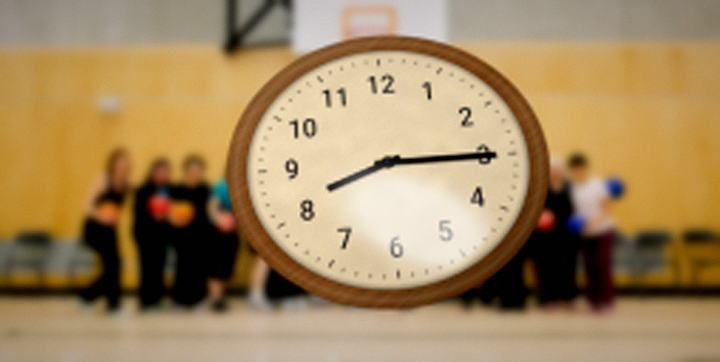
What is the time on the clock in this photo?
8:15
